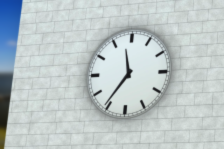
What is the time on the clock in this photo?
11:36
